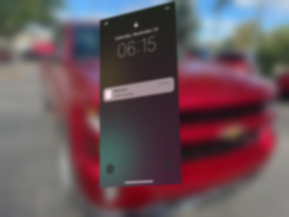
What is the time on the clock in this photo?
6:15
